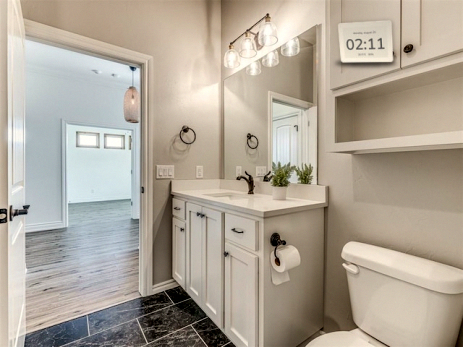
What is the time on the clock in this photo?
2:11
